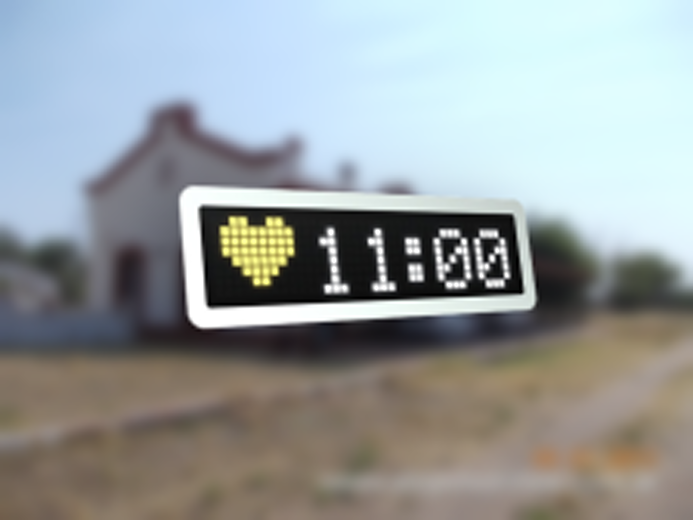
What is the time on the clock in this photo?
11:00
